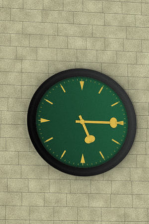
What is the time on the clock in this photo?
5:15
